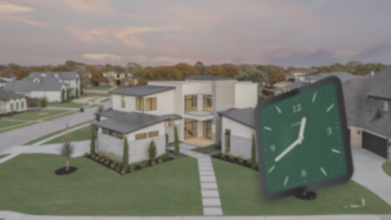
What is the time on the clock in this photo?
12:41
